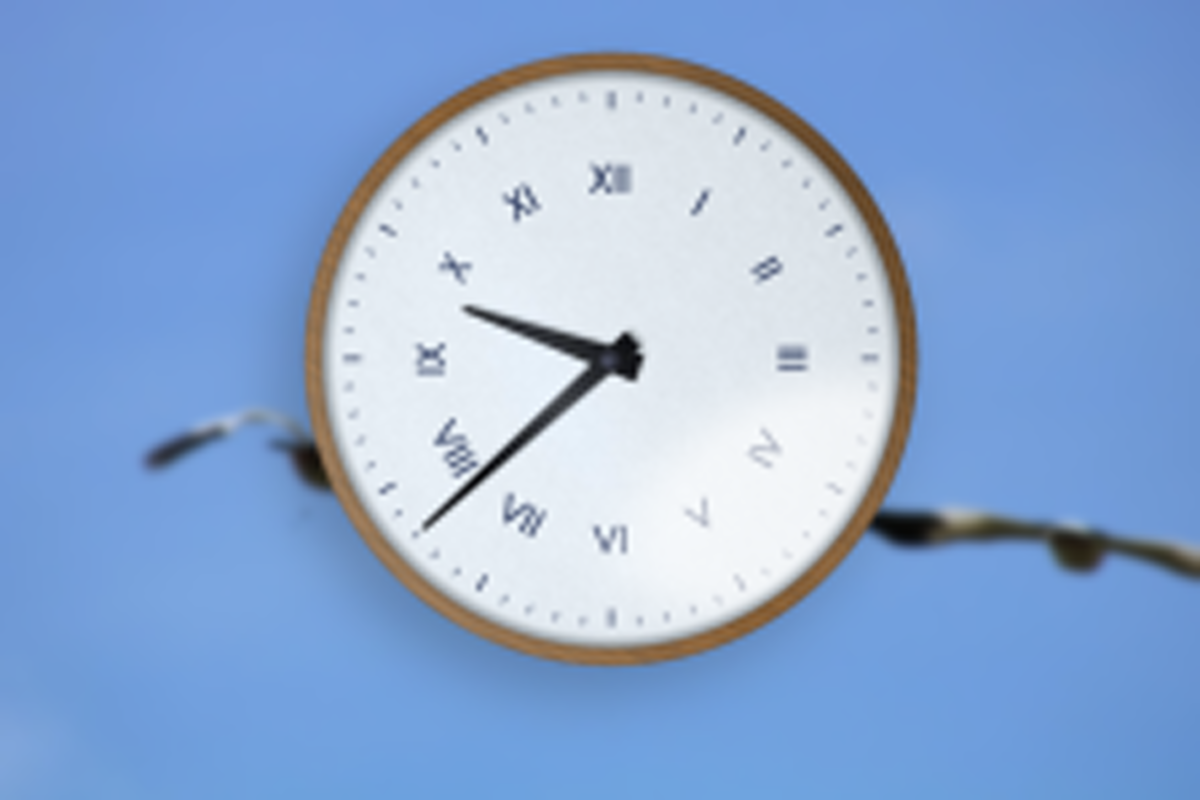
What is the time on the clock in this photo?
9:38
